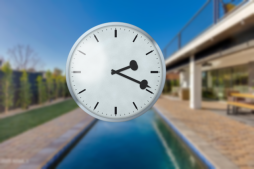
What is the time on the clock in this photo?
2:19
